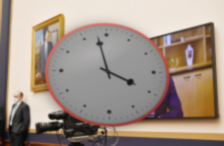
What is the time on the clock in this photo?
3:58
